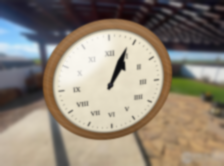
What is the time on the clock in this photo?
1:04
